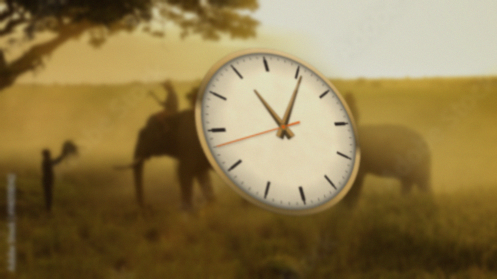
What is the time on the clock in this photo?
11:05:43
